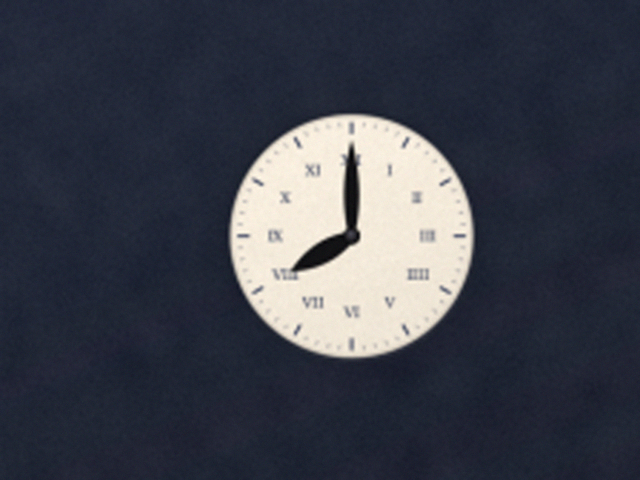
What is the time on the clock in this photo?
8:00
